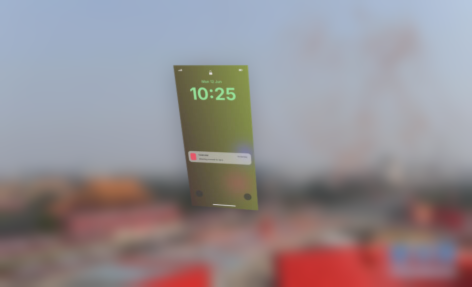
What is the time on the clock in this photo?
10:25
